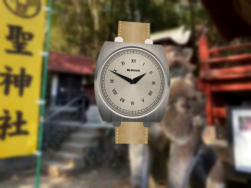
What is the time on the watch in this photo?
1:49
